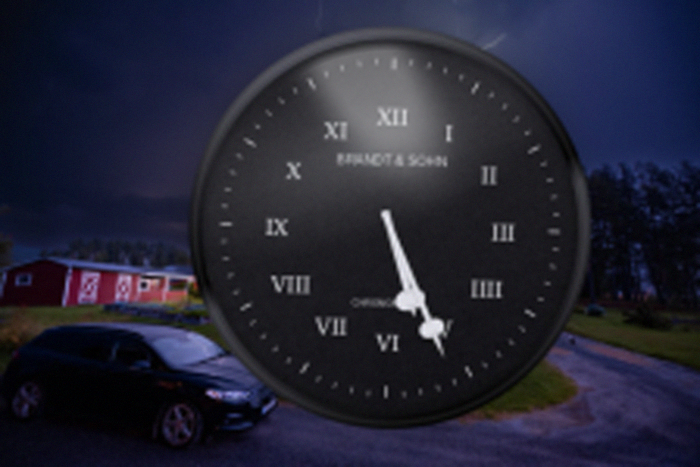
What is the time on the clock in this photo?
5:26
